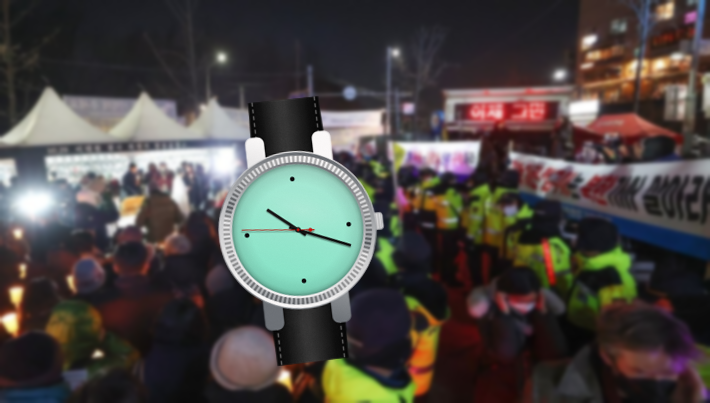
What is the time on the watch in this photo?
10:18:46
